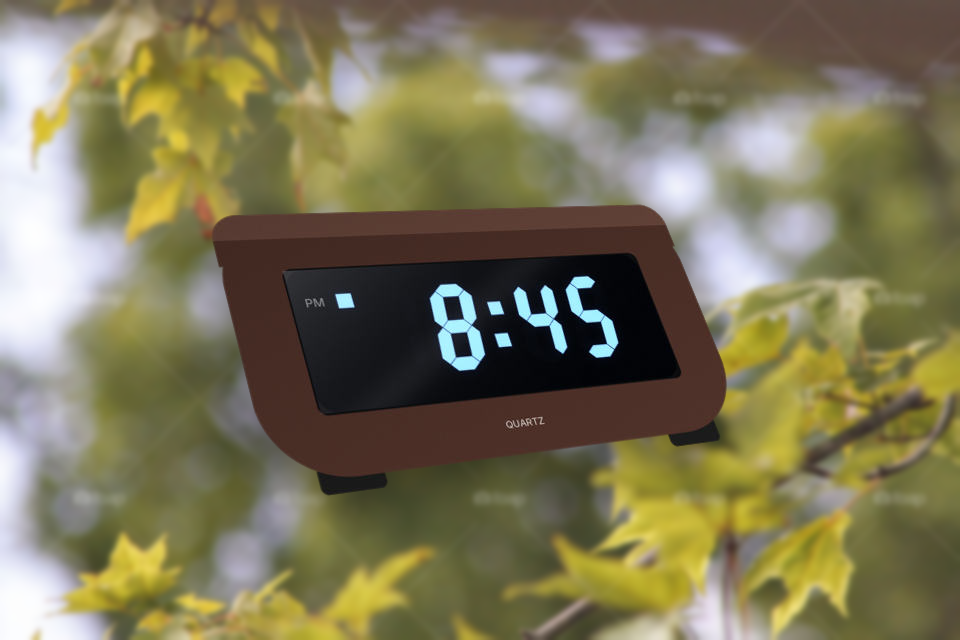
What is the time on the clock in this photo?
8:45
